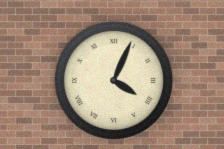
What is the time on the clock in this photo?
4:04
